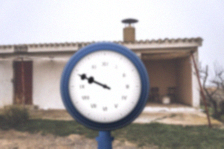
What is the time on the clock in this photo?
9:49
